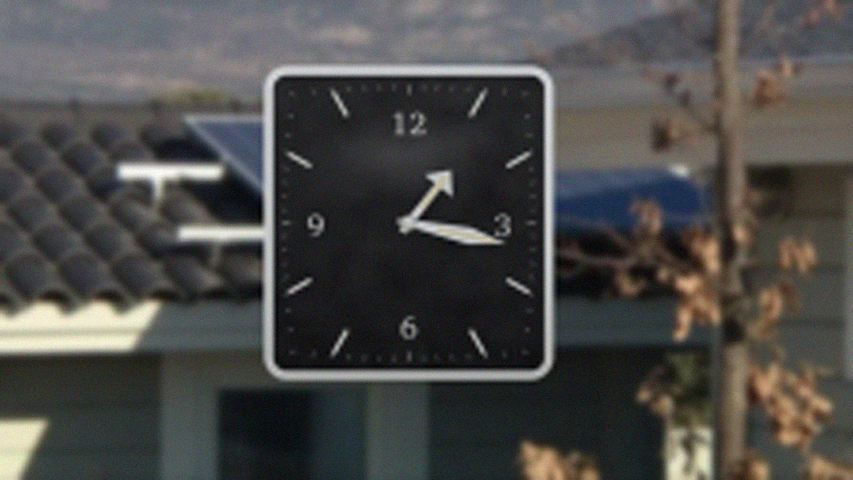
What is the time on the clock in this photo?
1:17
